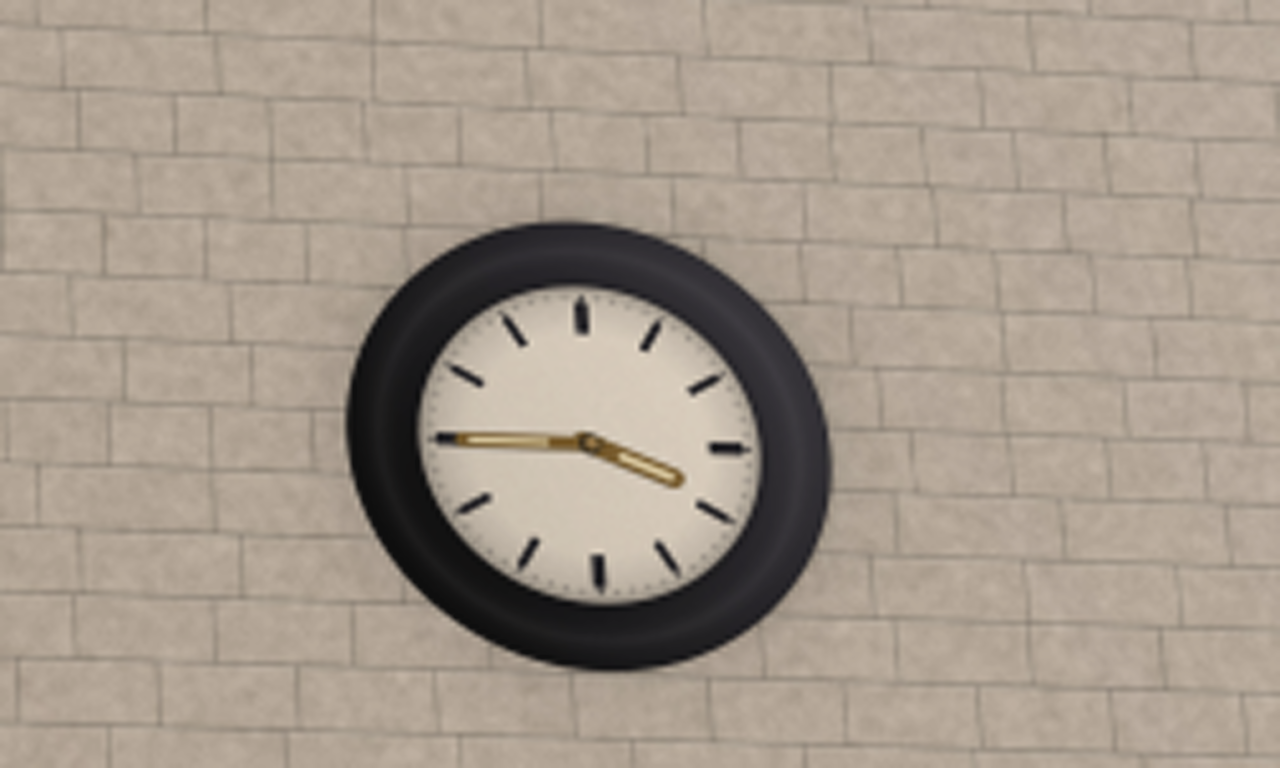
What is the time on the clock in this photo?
3:45
